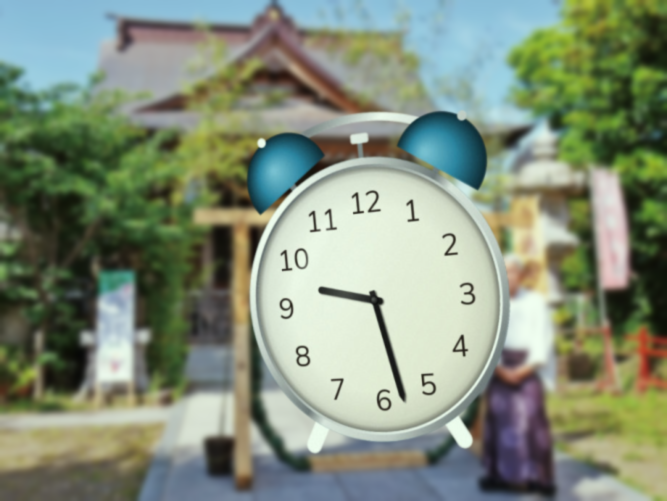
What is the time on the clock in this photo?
9:28
